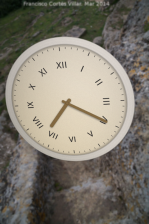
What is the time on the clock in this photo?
7:20
